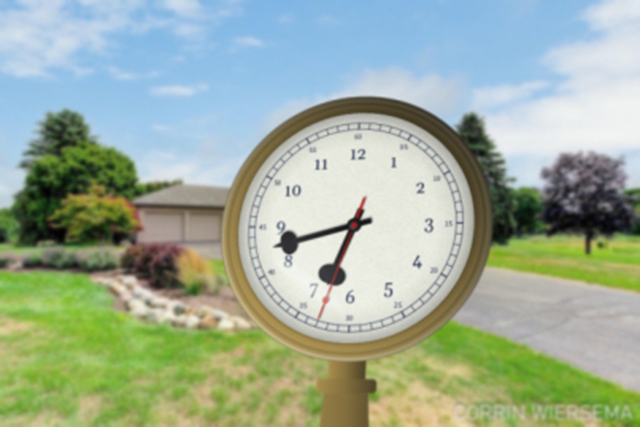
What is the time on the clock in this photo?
6:42:33
